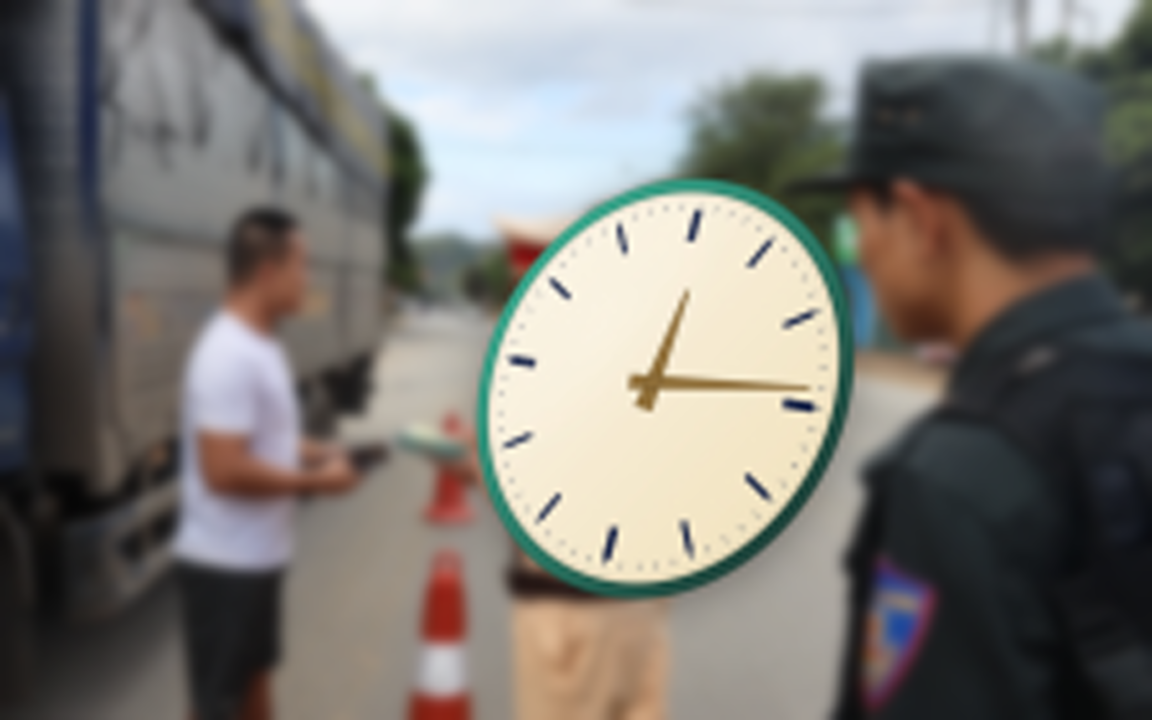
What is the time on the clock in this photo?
12:14
